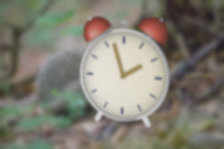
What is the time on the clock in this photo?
1:57
